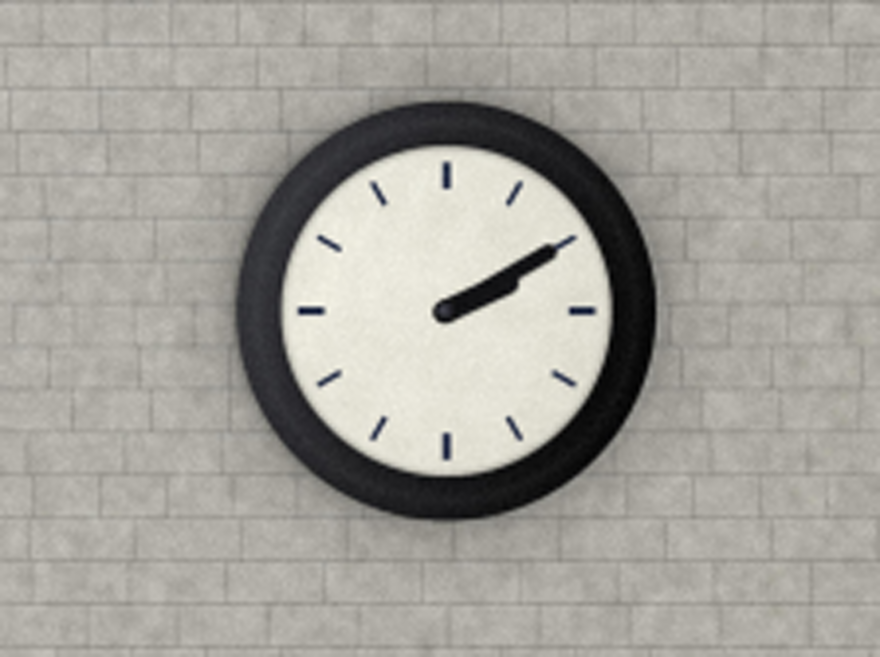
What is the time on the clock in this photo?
2:10
